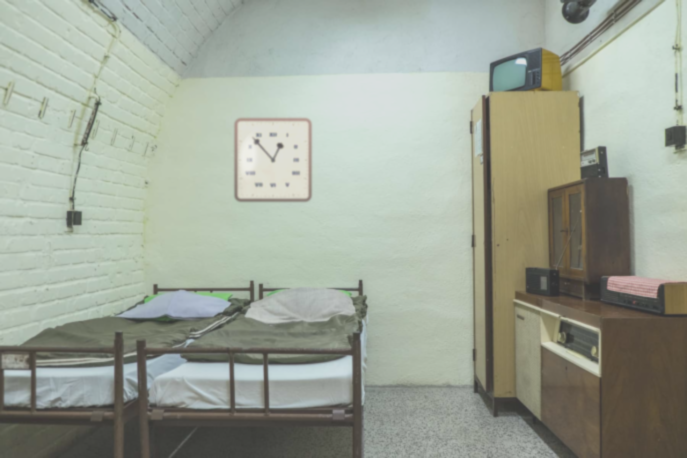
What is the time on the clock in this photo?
12:53
